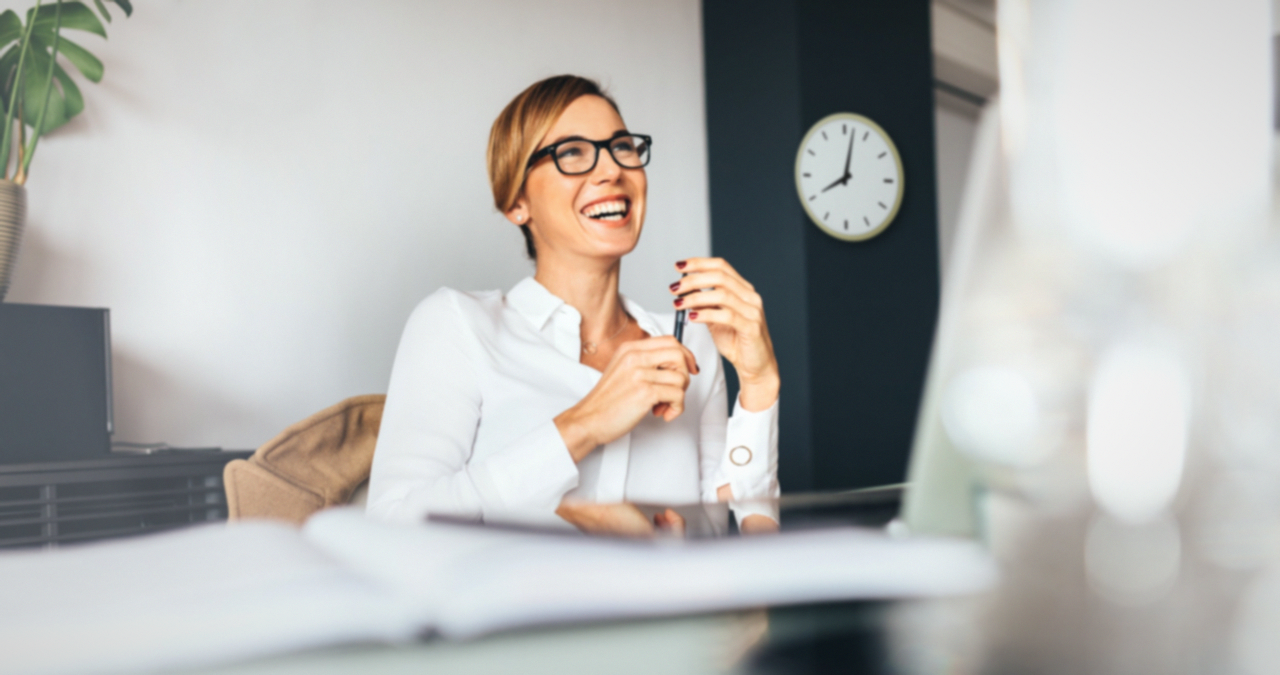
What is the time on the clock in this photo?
8:02
